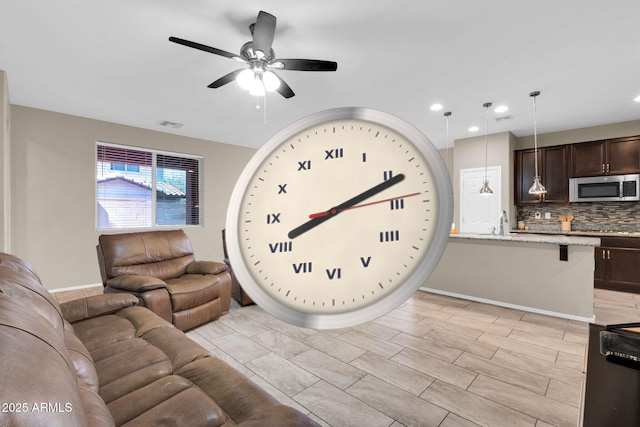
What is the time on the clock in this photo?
8:11:14
